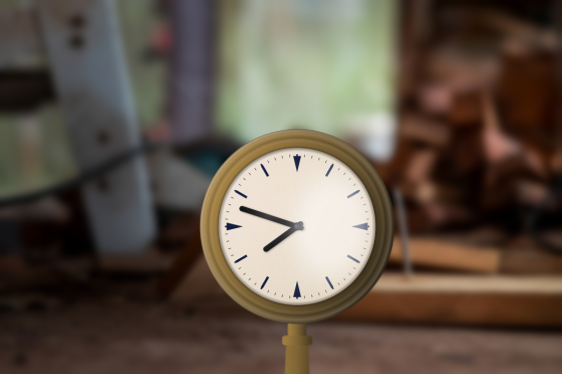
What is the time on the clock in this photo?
7:48
